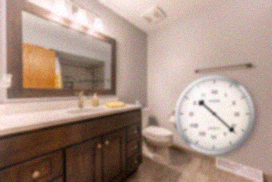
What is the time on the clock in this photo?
10:22
